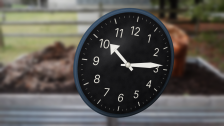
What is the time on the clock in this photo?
10:14
